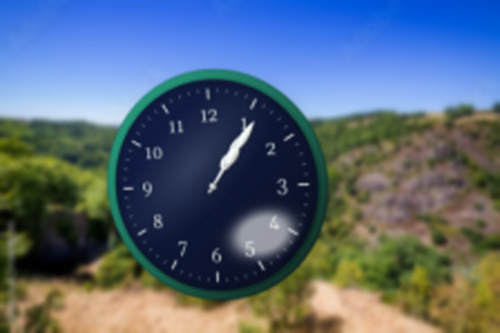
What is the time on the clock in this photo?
1:06
